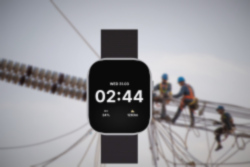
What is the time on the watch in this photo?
2:44
